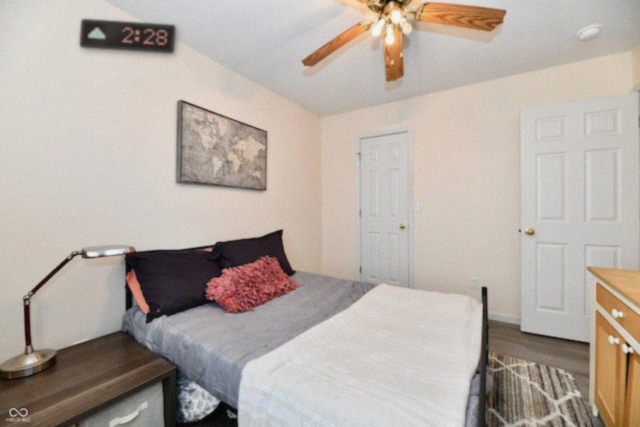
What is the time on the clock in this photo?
2:28
